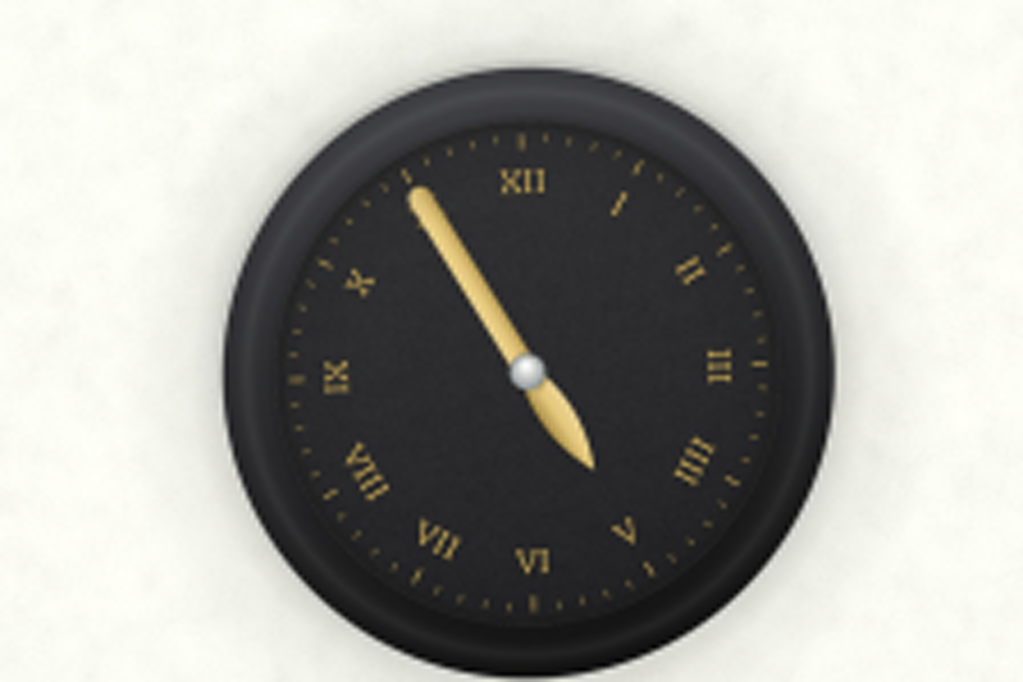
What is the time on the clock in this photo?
4:55
